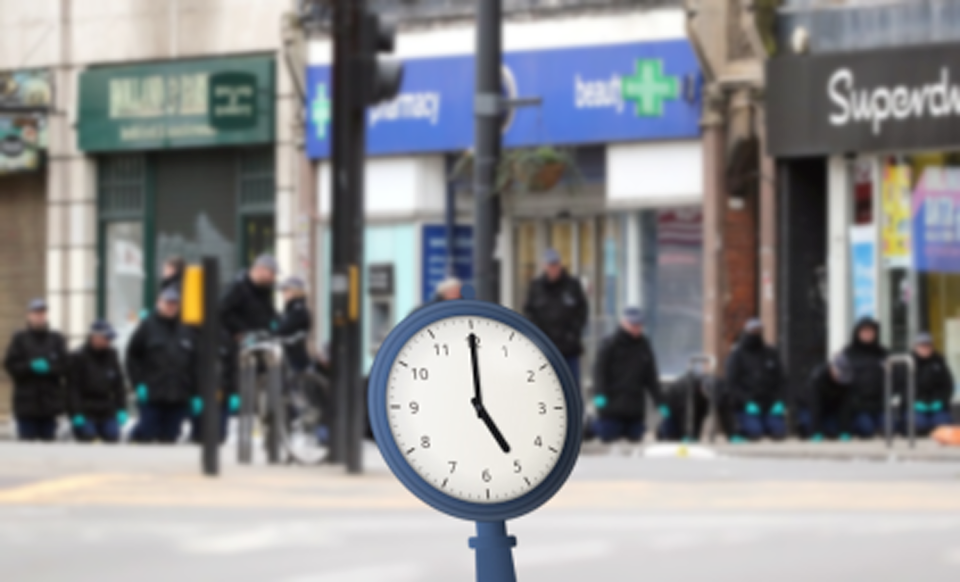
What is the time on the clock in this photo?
5:00
